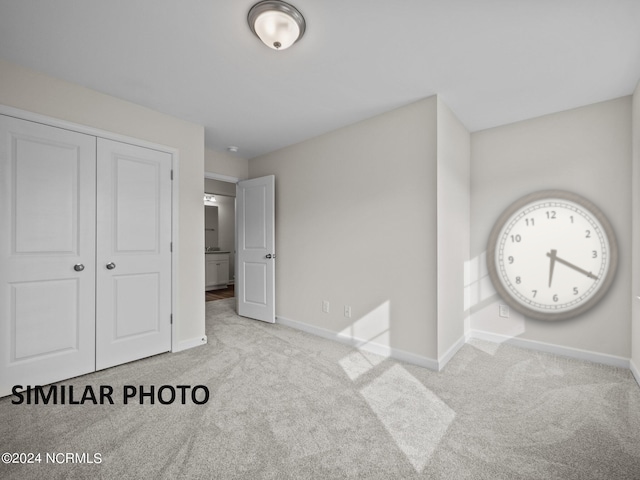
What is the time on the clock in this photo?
6:20
